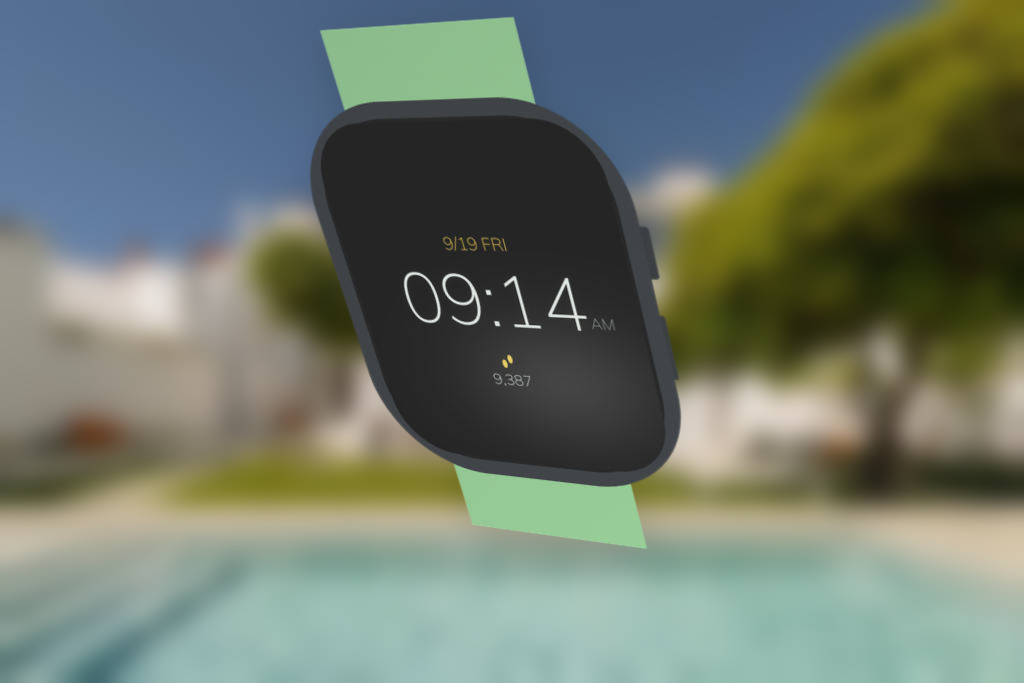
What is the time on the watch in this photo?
9:14
